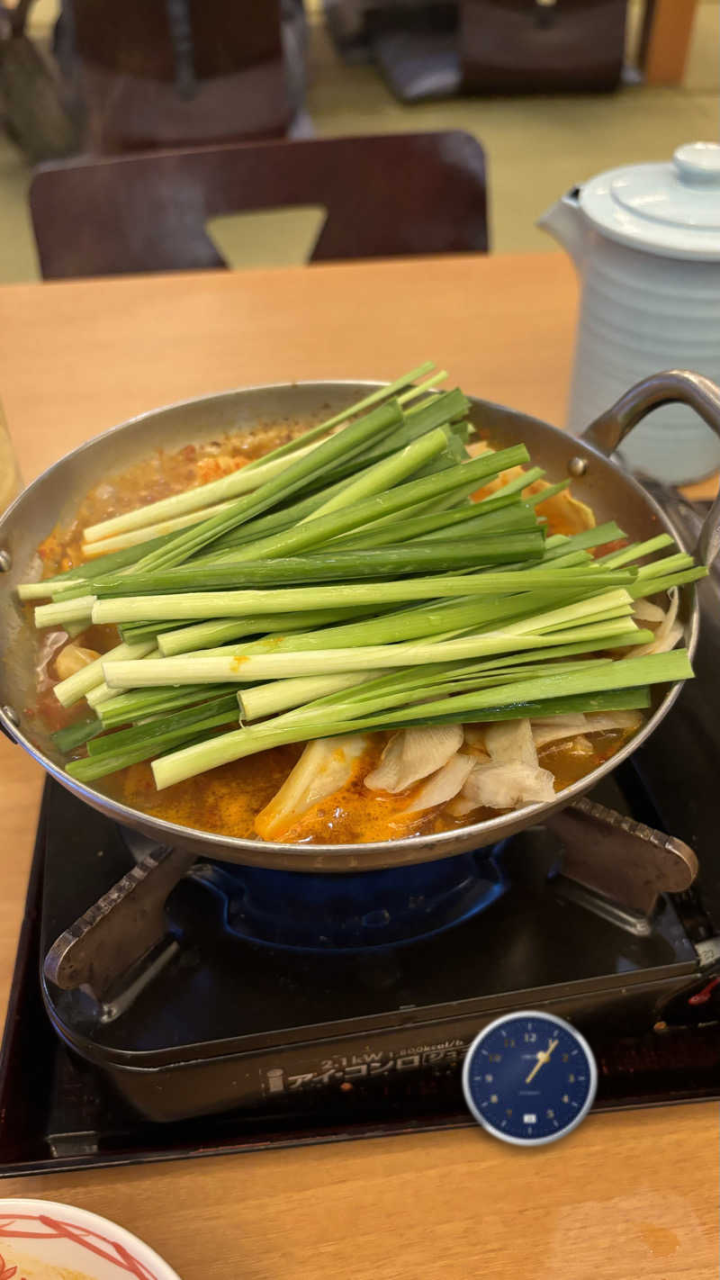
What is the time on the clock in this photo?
1:06
